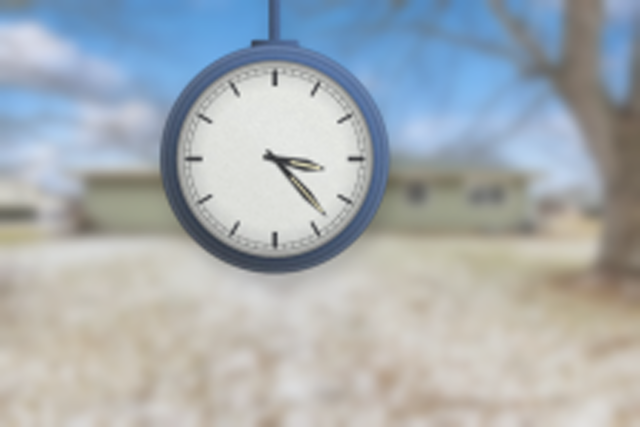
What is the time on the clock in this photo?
3:23
